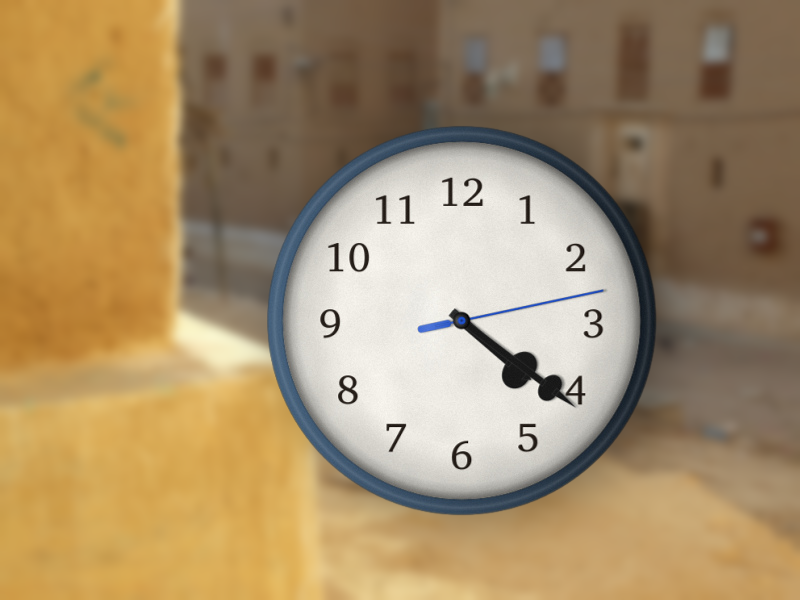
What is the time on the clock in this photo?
4:21:13
